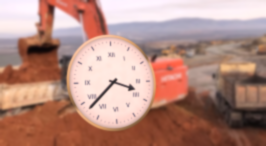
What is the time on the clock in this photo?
3:38
